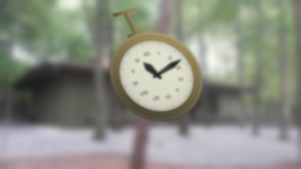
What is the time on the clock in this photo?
11:13
